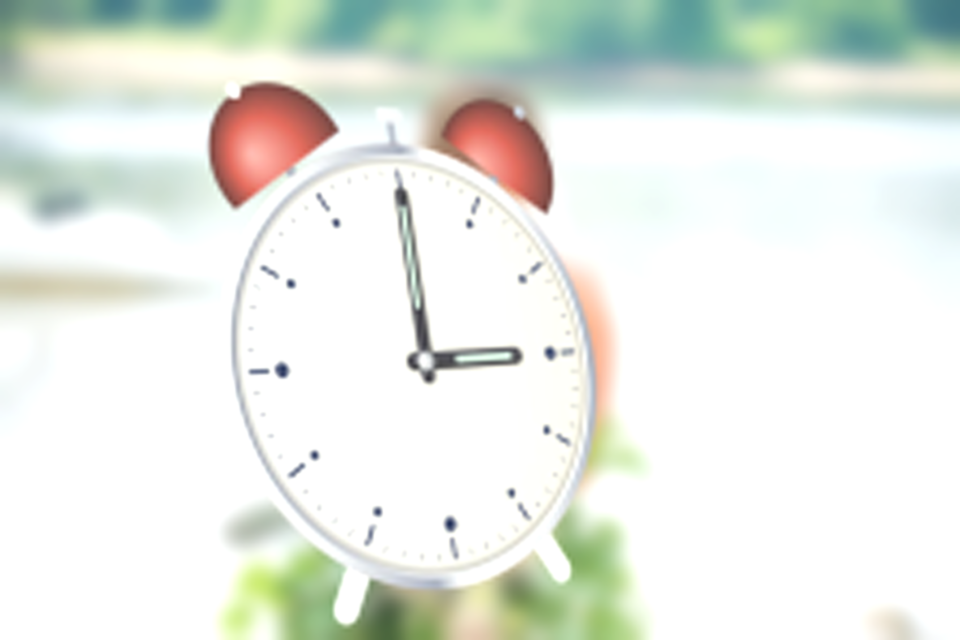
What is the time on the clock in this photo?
3:00
